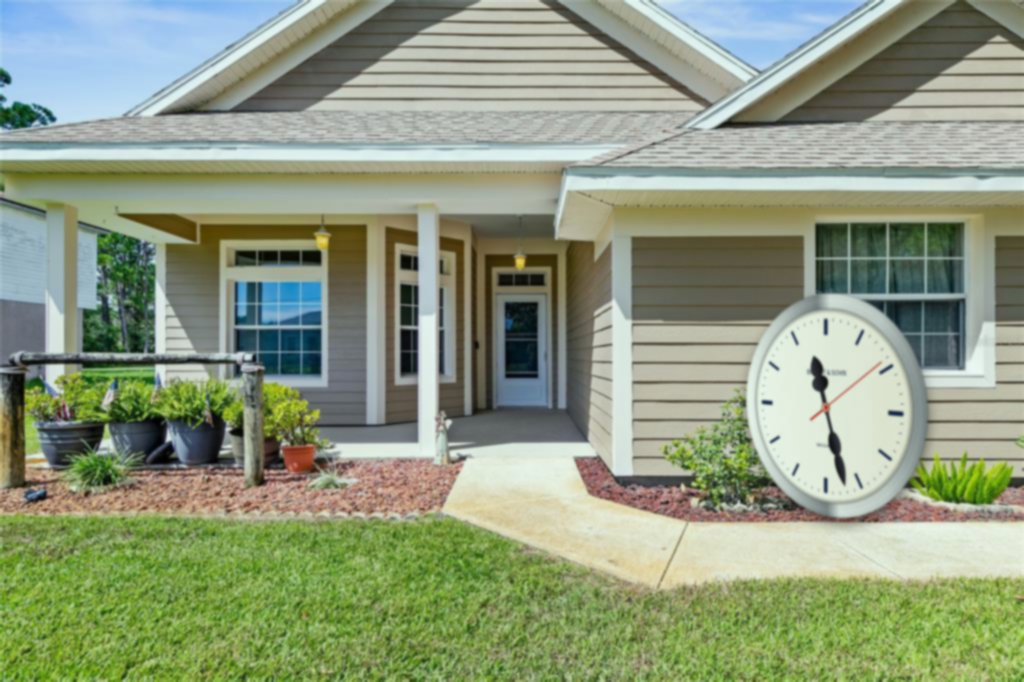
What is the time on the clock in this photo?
11:27:09
